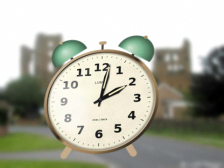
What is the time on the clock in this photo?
2:02
